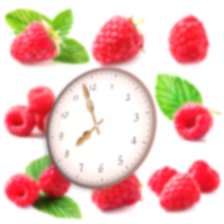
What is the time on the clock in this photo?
7:58
